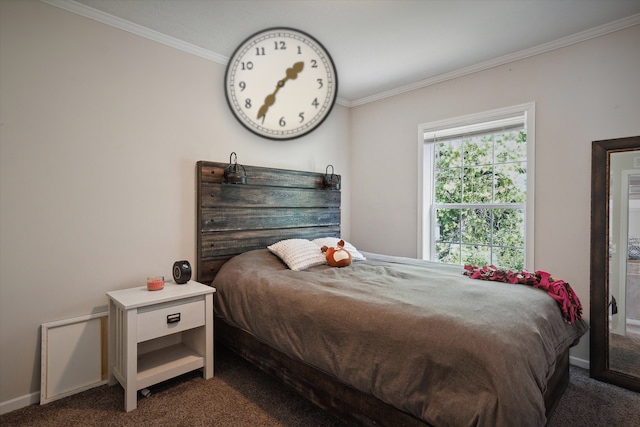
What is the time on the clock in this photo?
1:36
